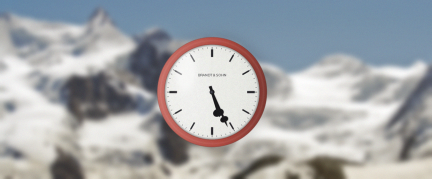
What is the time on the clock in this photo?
5:26
